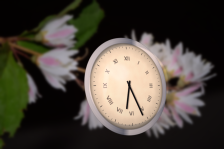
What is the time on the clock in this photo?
6:26
